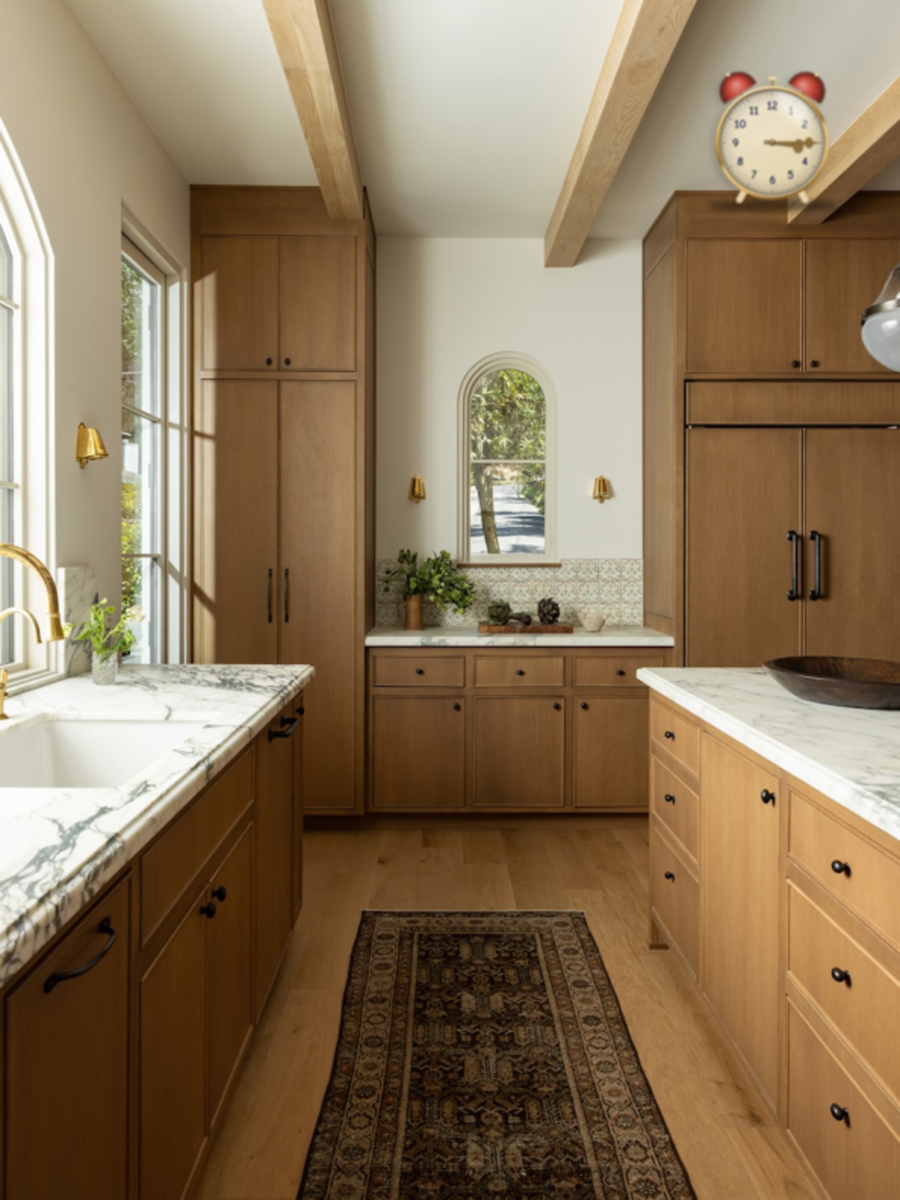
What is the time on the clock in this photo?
3:15
